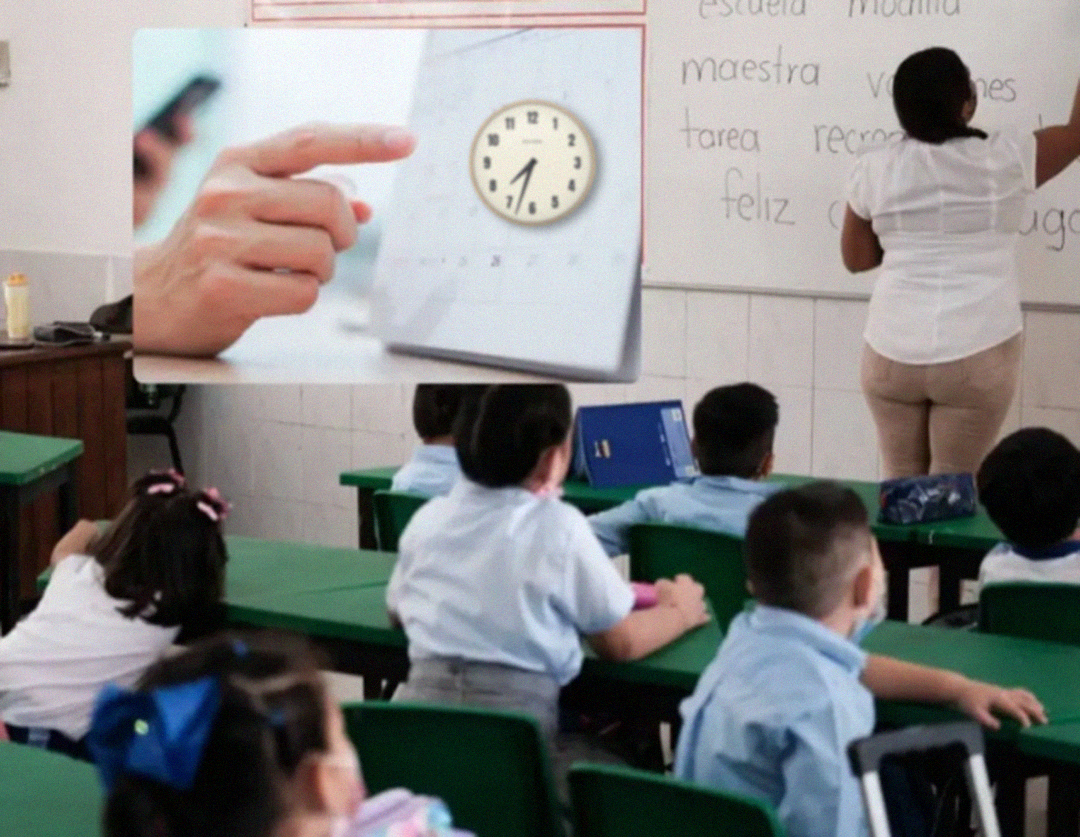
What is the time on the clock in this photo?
7:33
